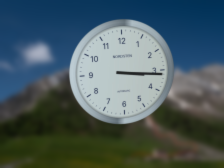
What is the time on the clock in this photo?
3:16
